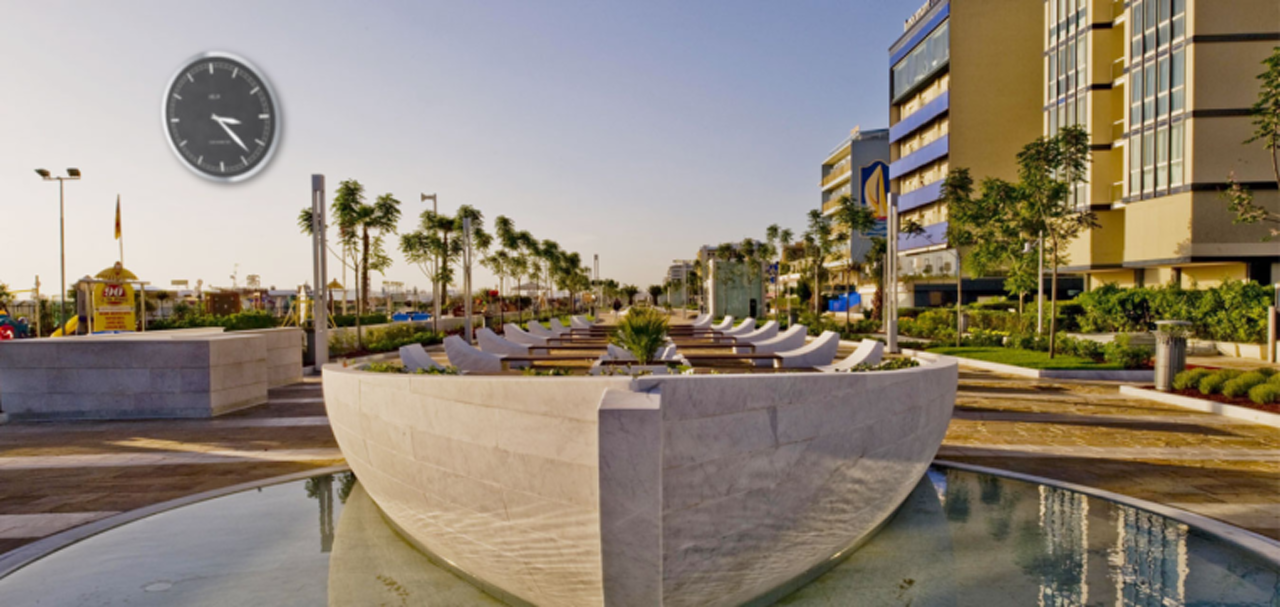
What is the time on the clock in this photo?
3:23
